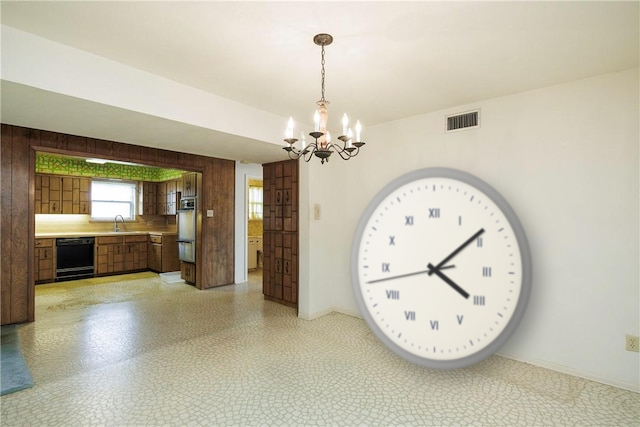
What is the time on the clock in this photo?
4:08:43
